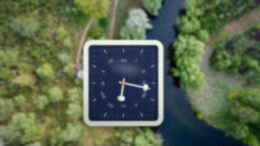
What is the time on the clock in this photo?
6:17
